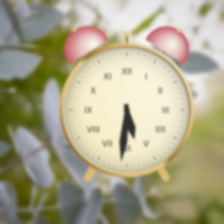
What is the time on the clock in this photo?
5:31
